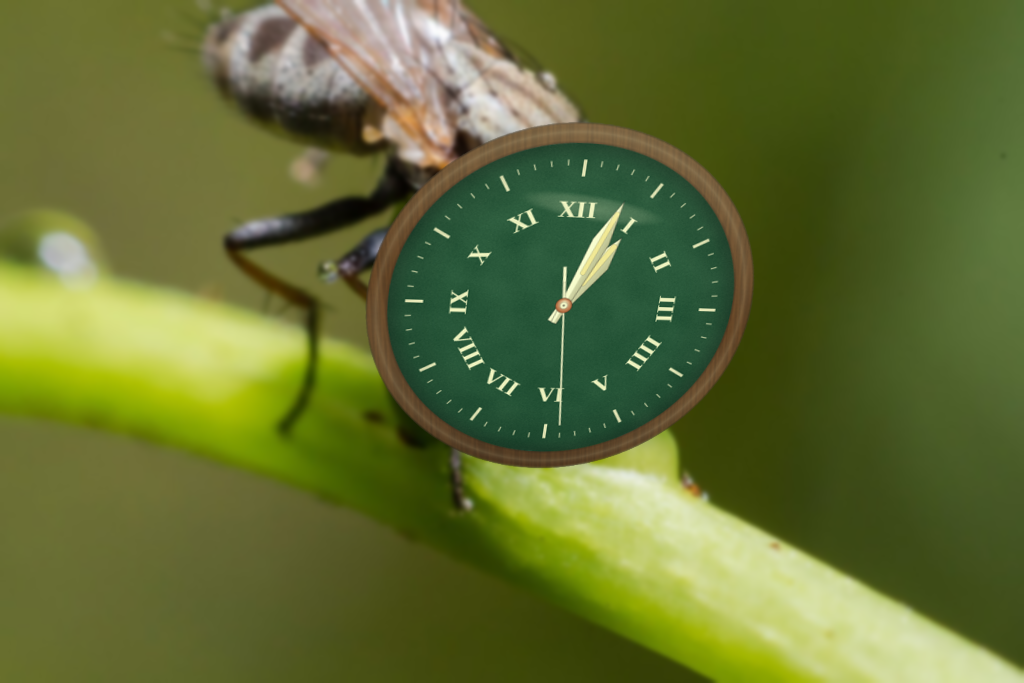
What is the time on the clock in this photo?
1:03:29
